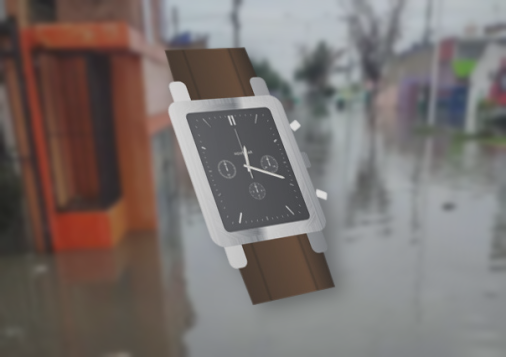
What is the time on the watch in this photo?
12:19
